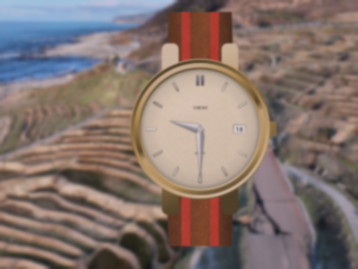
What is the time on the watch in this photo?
9:30
